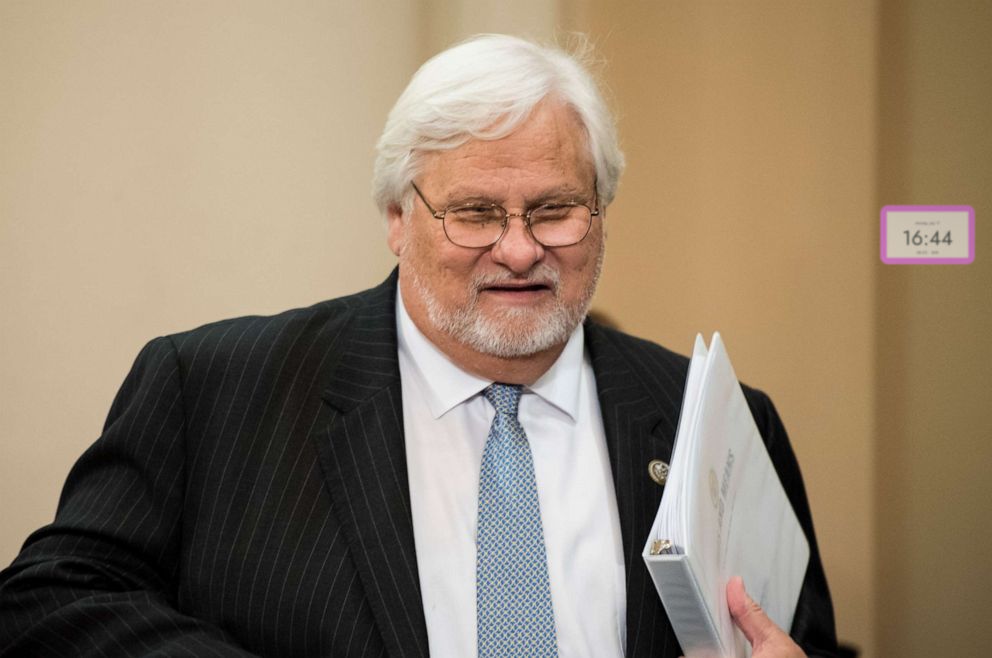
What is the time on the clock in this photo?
16:44
